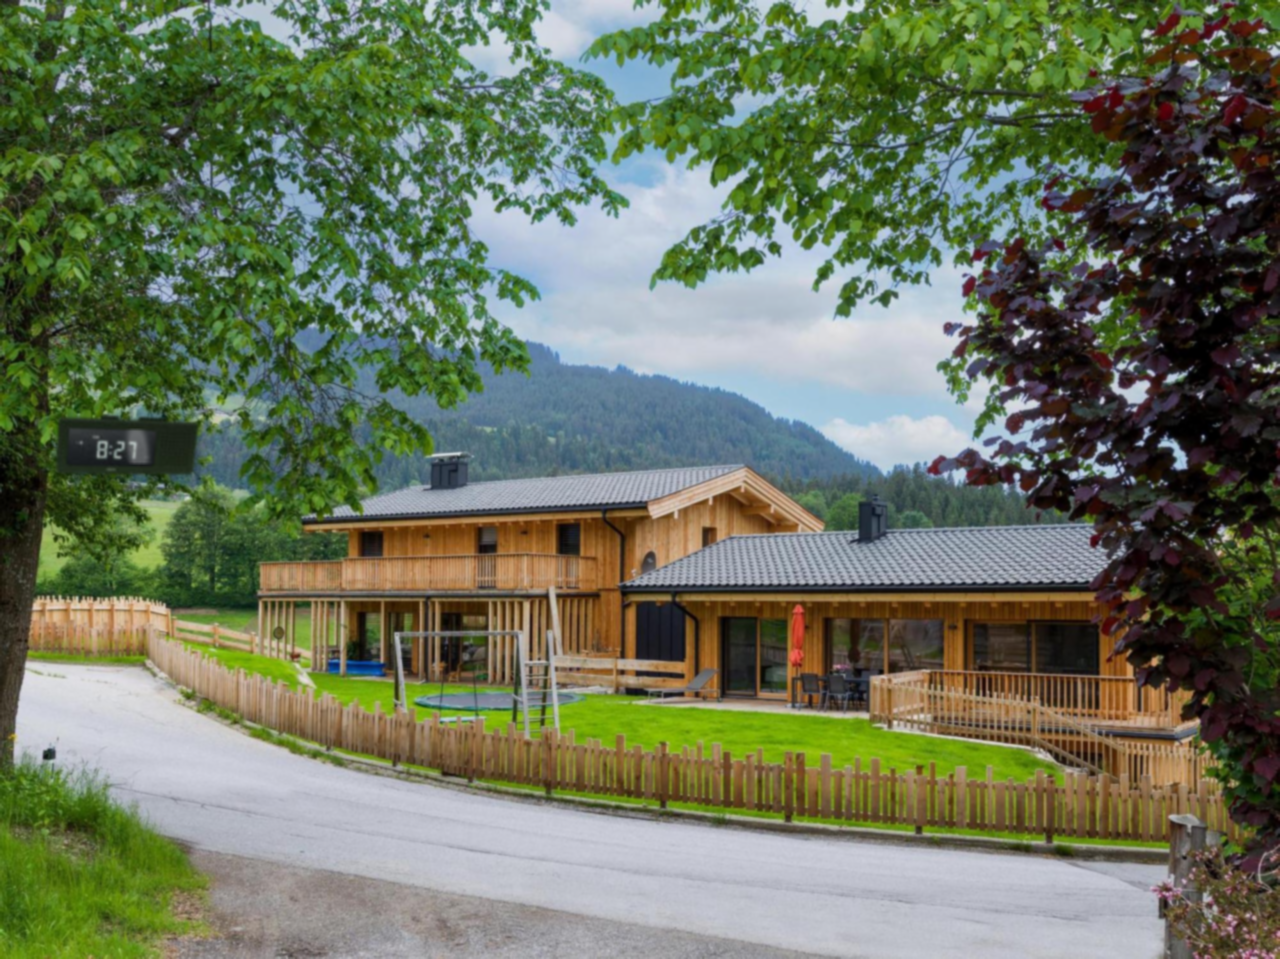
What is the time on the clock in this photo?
8:27
